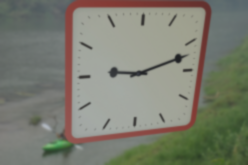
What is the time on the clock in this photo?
9:12
